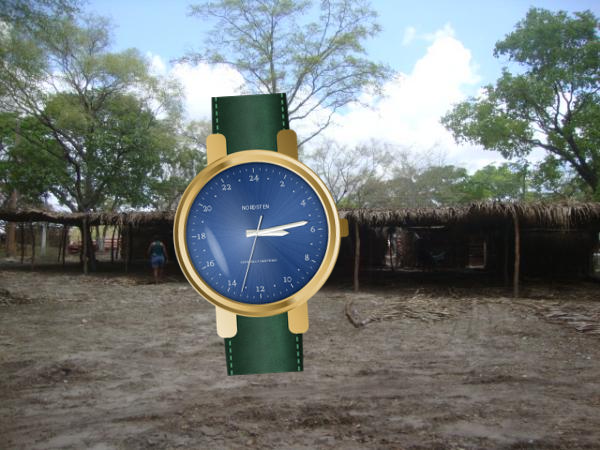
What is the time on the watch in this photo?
6:13:33
